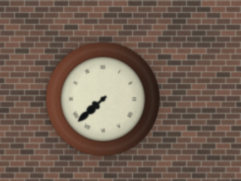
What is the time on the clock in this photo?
7:38
